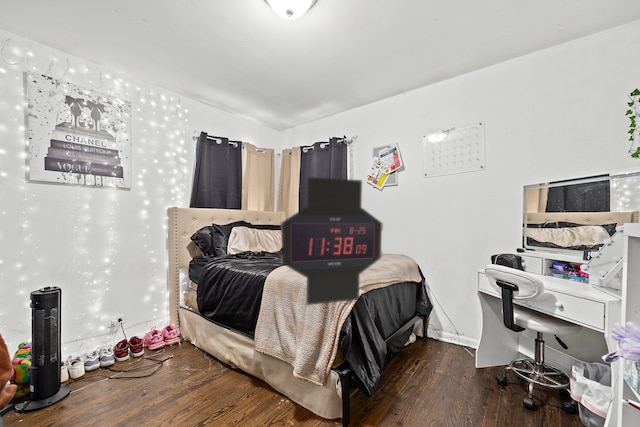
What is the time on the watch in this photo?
11:38
